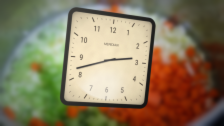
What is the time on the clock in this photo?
2:42
